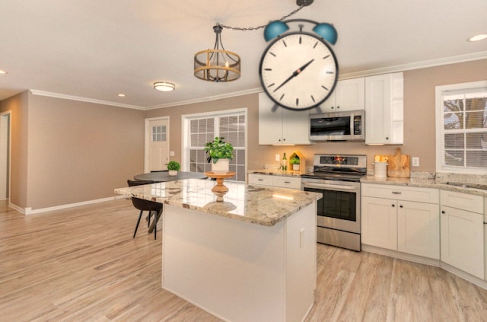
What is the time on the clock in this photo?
1:38
